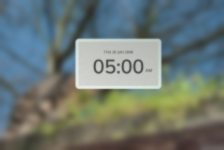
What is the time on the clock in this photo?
5:00
